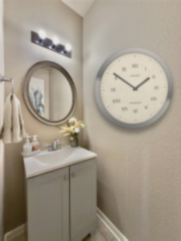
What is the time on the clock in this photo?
1:51
